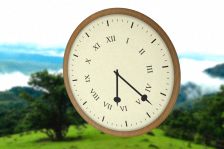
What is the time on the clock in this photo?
6:23
